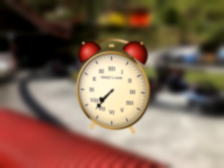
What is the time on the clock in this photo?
7:37
